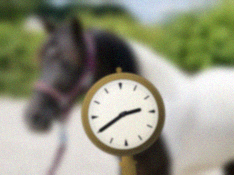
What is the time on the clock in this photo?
2:40
